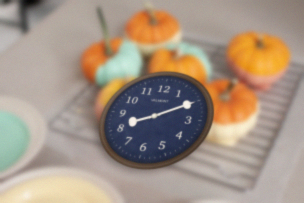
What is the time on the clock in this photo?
8:10
